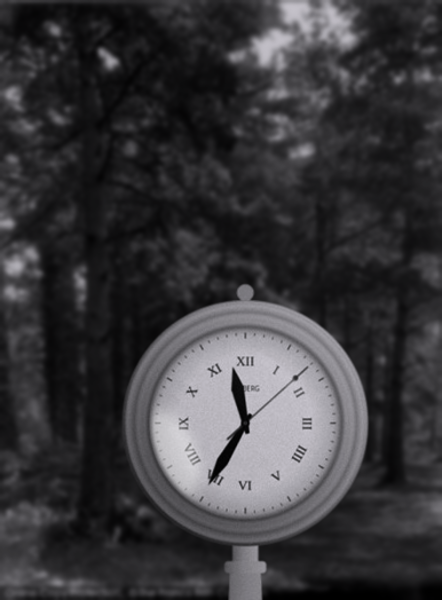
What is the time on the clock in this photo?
11:35:08
